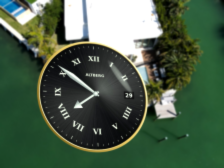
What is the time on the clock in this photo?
7:51
